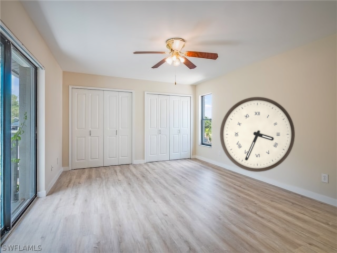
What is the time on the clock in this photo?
3:34
